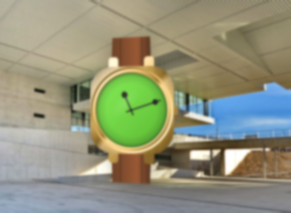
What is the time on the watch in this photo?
11:12
